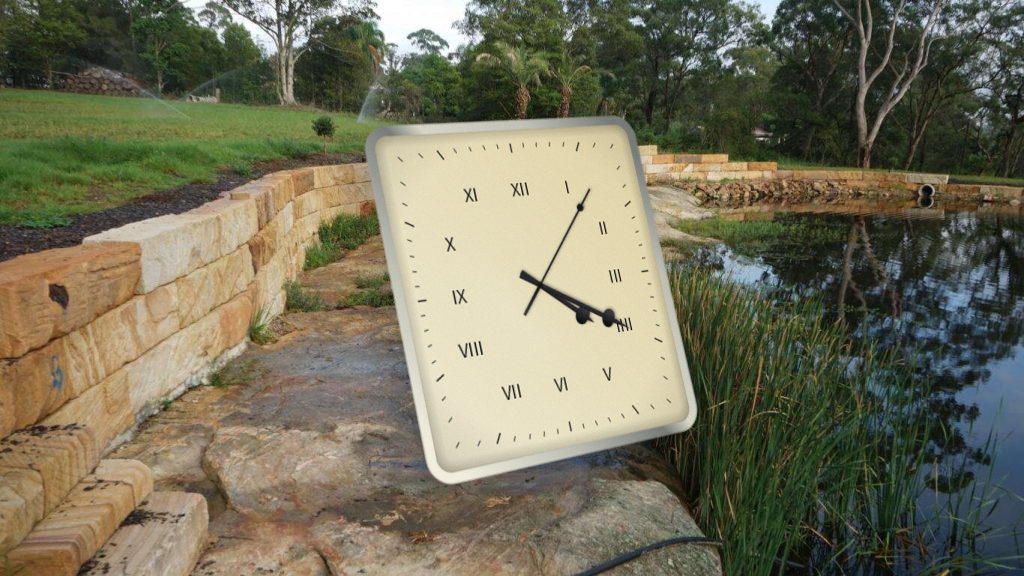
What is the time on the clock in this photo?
4:20:07
